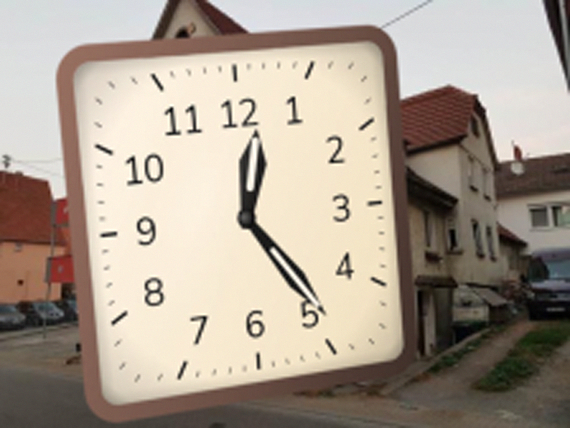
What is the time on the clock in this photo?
12:24
